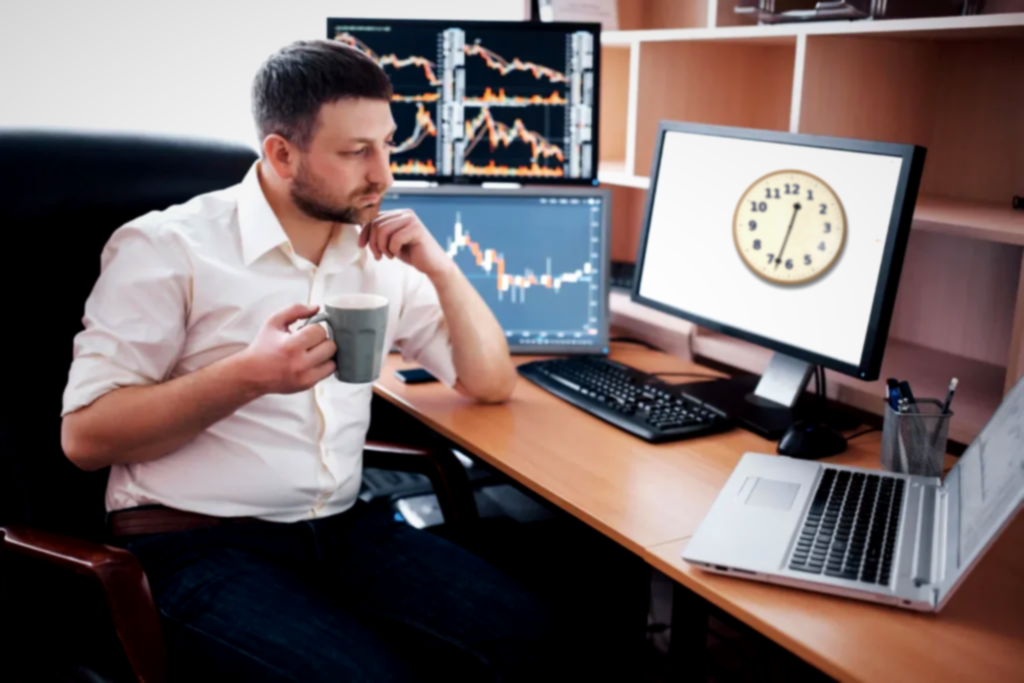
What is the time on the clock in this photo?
12:33
